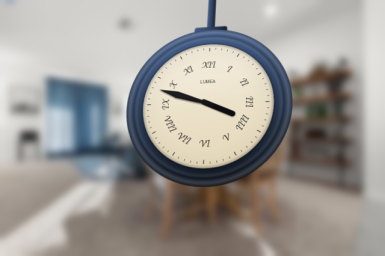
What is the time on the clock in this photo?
3:48
